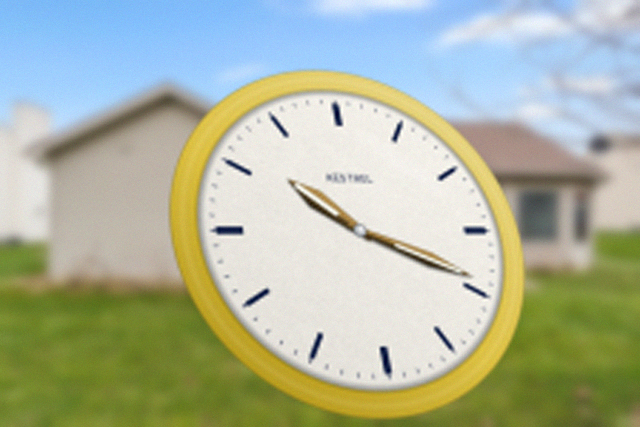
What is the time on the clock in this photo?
10:19
